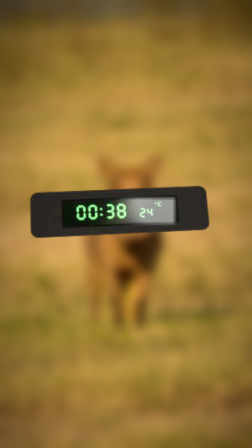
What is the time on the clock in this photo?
0:38
